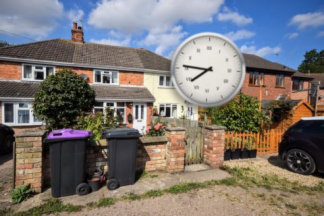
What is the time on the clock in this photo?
7:46
